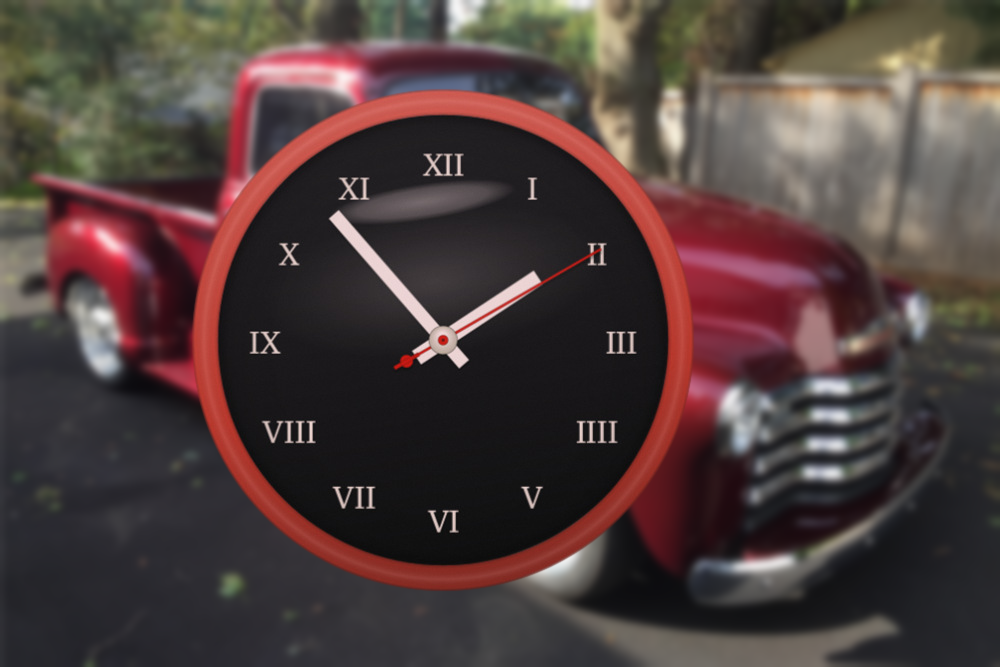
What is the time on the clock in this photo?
1:53:10
